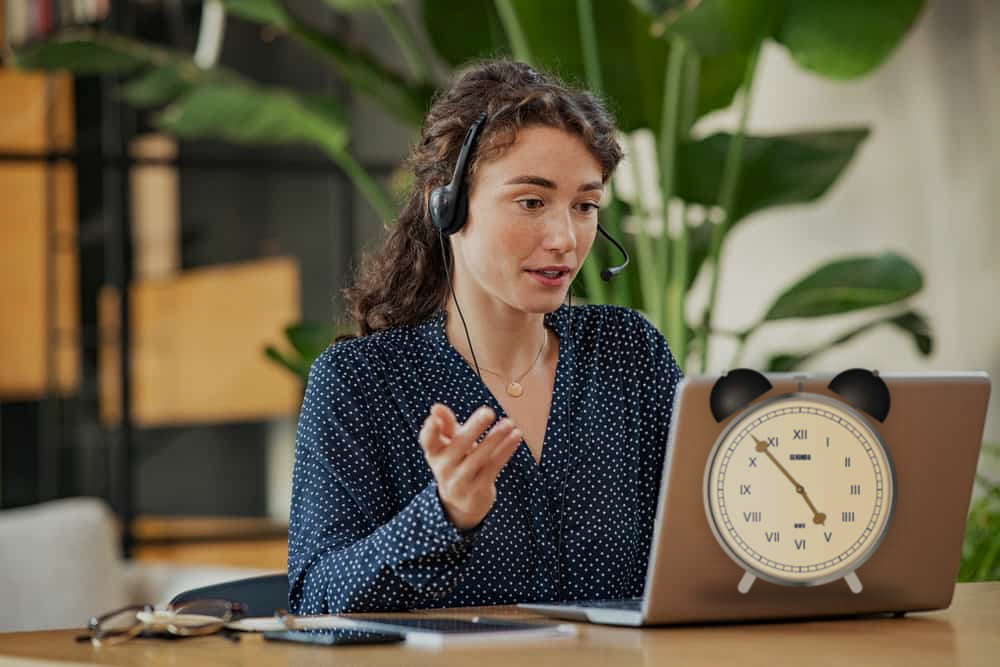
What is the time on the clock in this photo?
4:53
